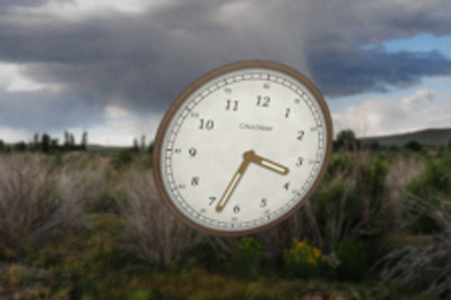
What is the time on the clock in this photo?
3:33
